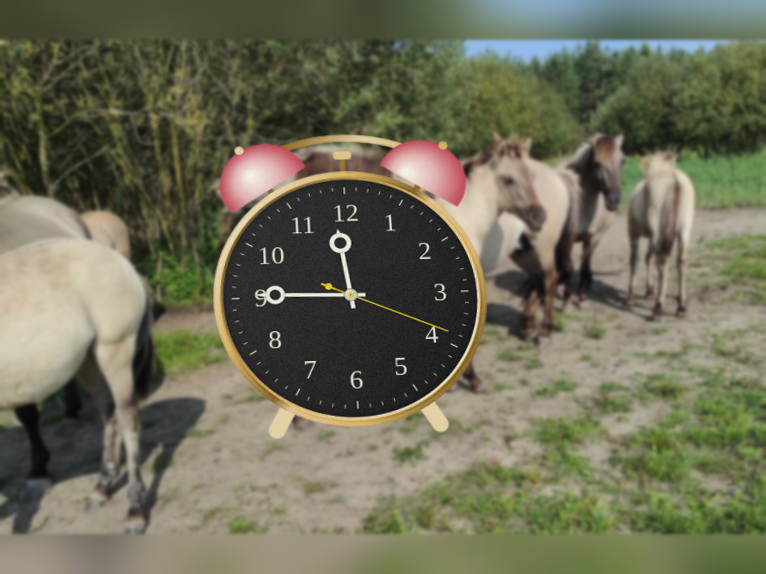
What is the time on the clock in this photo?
11:45:19
